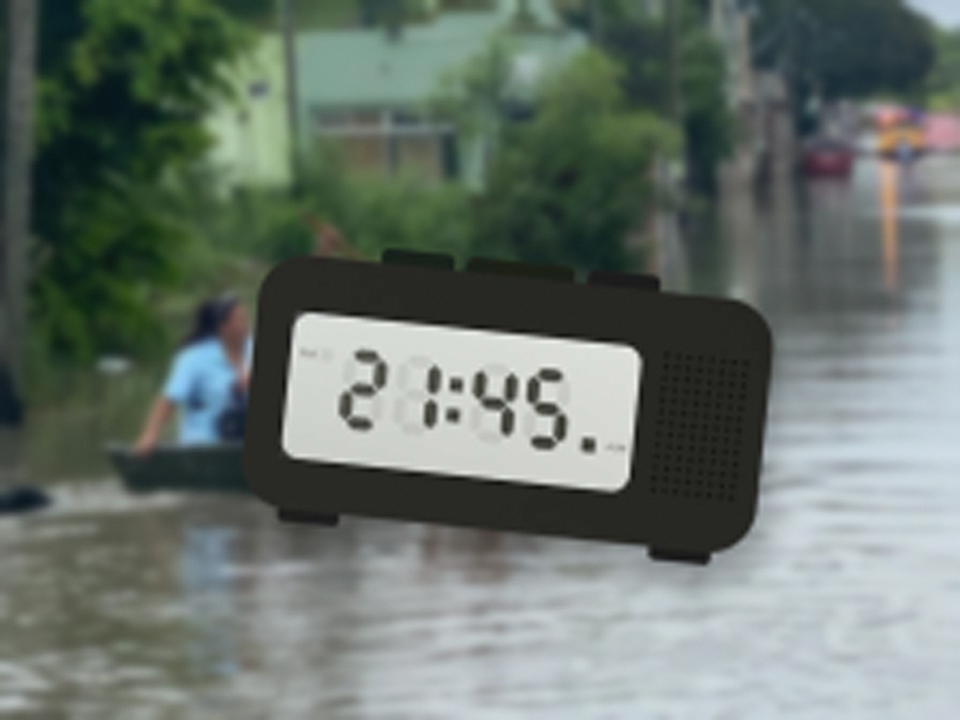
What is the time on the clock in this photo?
21:45
